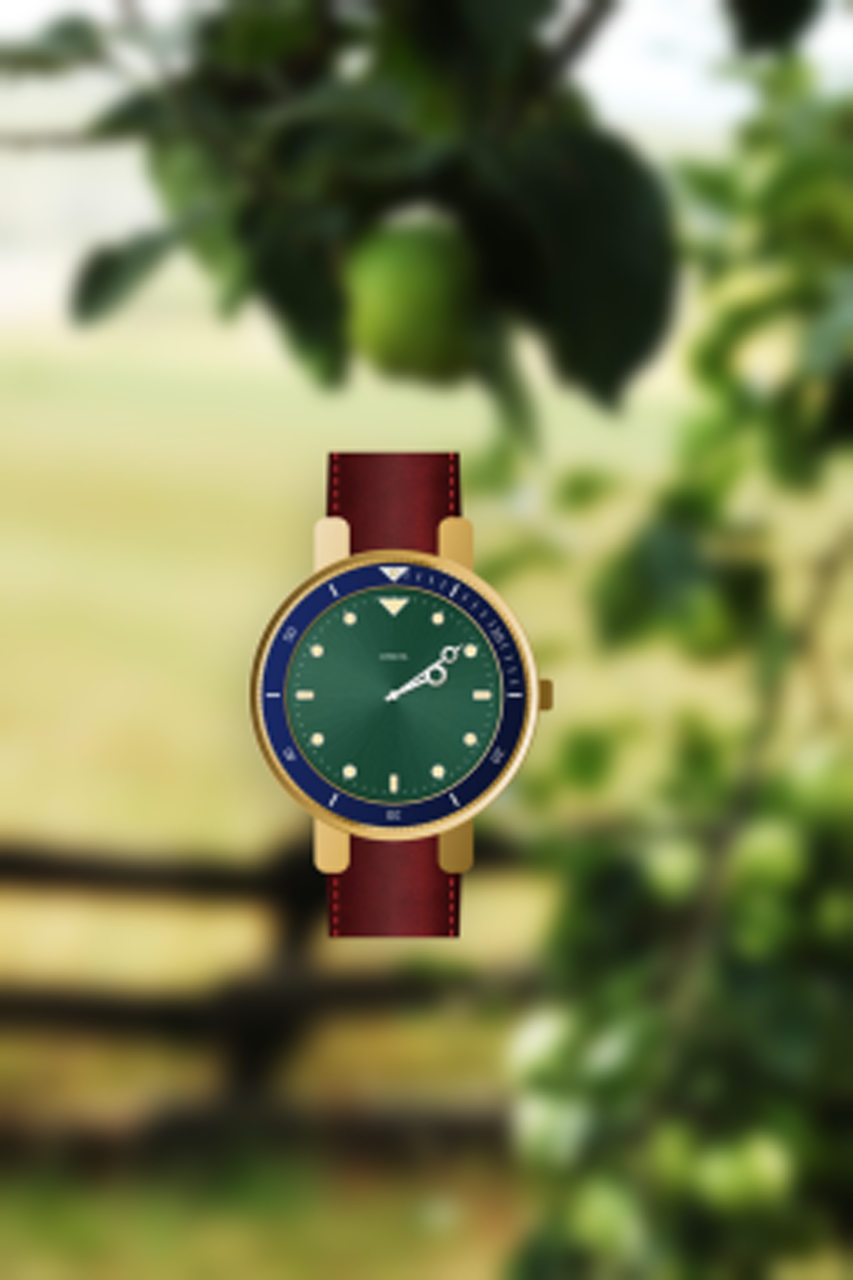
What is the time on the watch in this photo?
2:09
